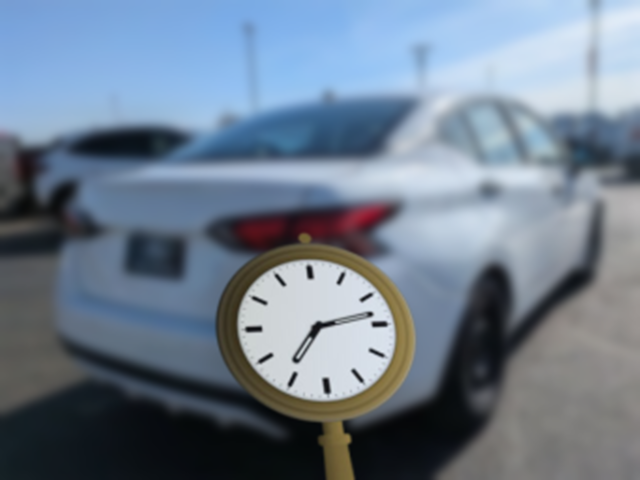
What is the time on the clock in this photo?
7:13
